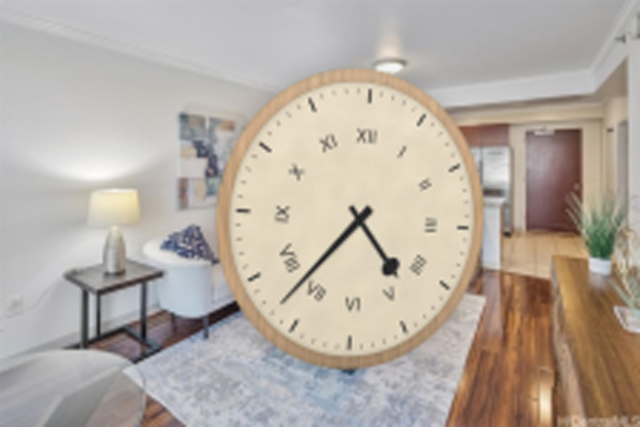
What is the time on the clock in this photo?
4:37
